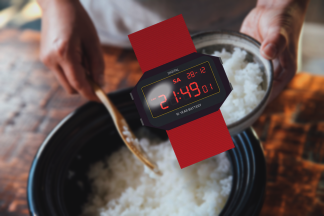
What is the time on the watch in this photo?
21:49:01
